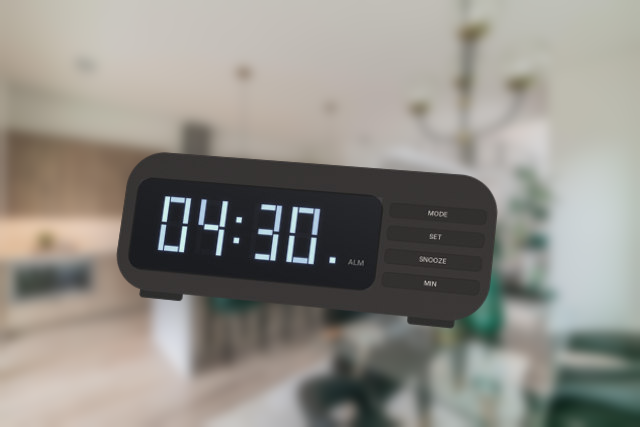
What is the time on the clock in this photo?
4:30
